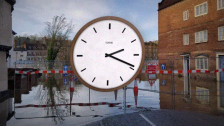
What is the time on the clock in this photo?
2:19
